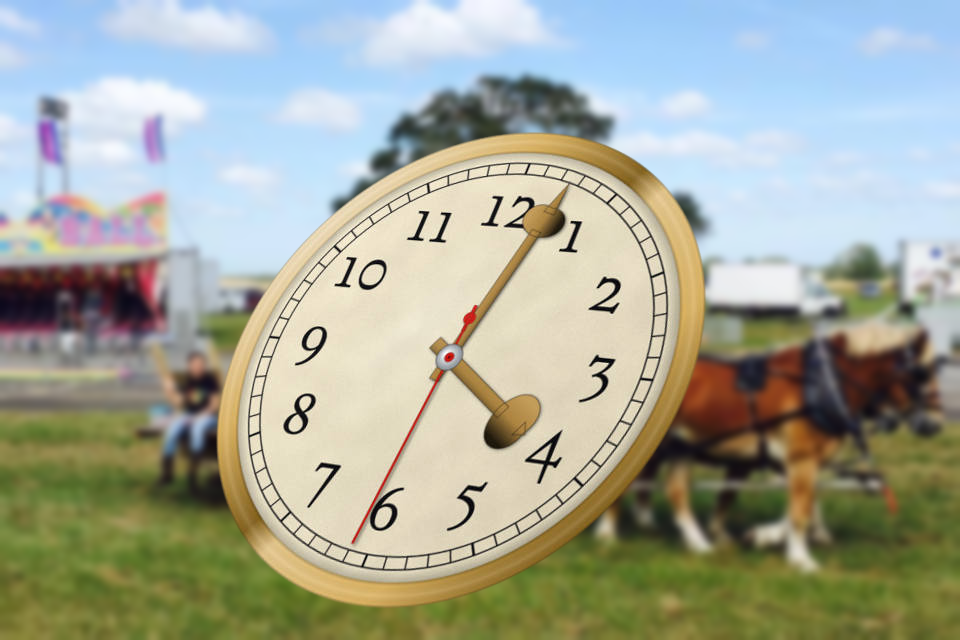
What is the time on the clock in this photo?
4:02:31
